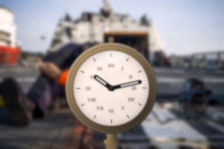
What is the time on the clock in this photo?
10:13
